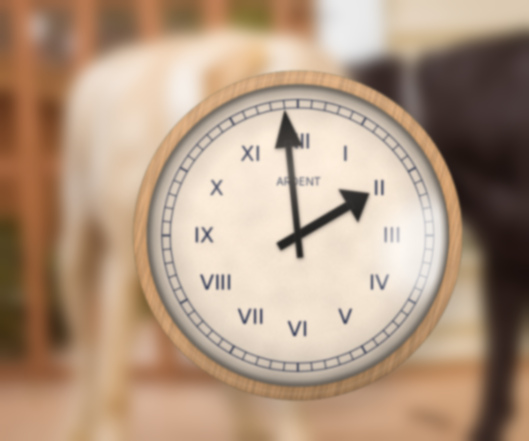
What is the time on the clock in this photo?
1:59
